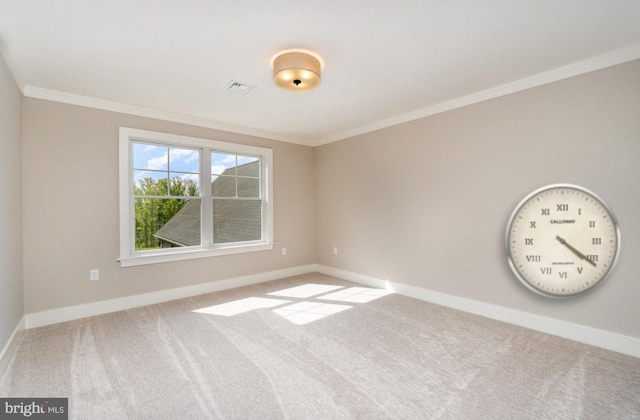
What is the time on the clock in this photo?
4:21
